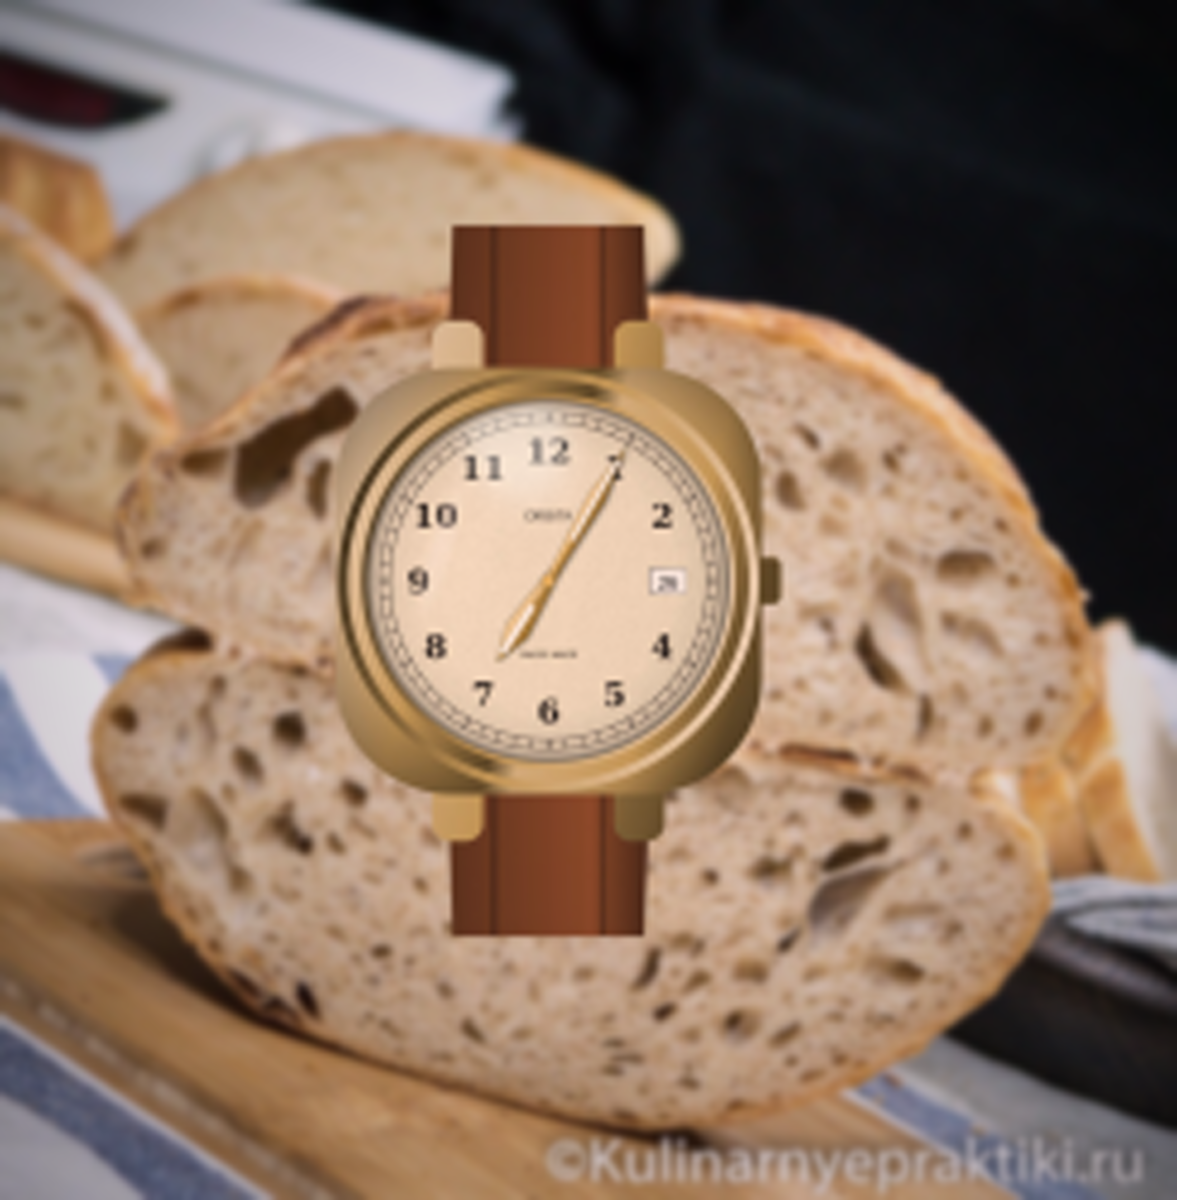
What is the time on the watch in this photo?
7:05
